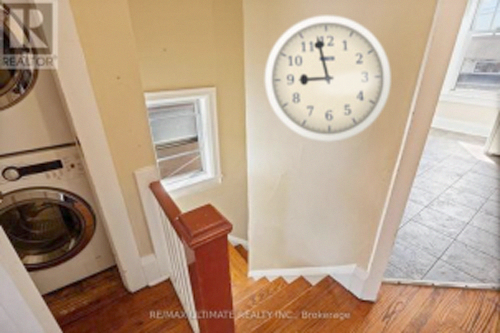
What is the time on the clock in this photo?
8:58
